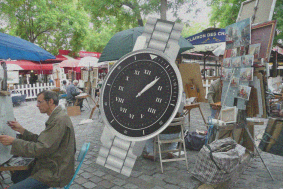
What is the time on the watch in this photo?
1:06
